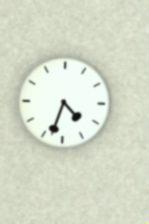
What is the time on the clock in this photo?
4:33
